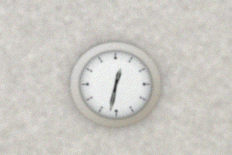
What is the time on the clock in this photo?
12:32
